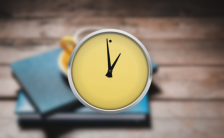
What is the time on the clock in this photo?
12:59
